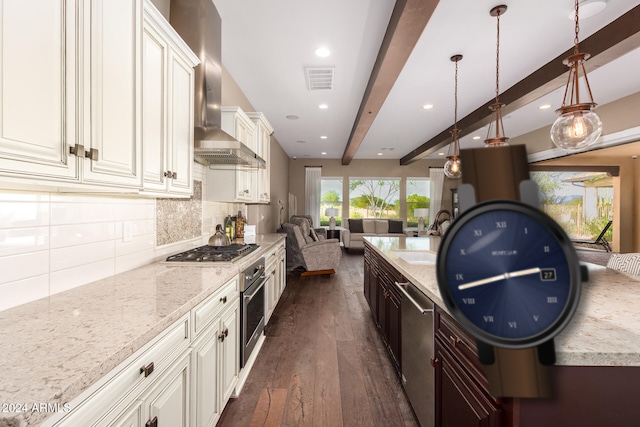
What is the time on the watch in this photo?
2:43
